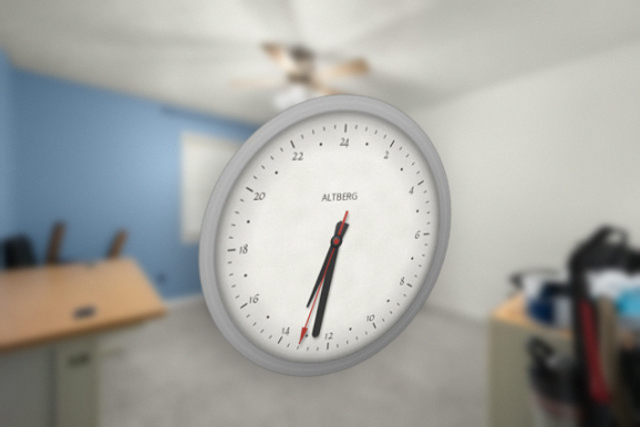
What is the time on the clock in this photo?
13:31:33
